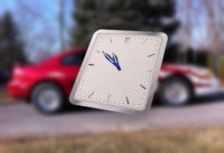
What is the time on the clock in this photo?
10:51
